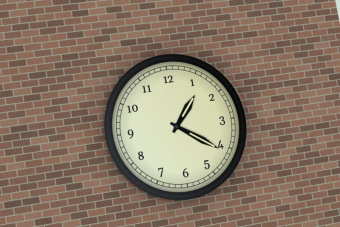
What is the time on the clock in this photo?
1:21
